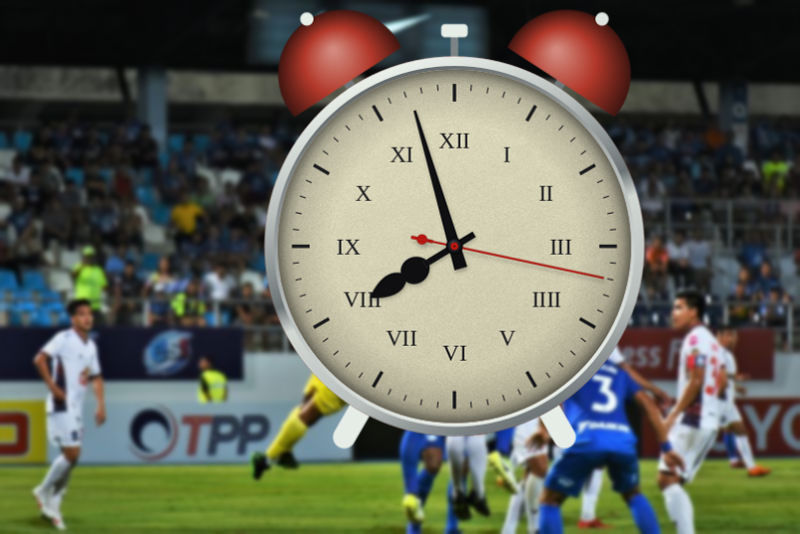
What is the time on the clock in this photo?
7:57:17
